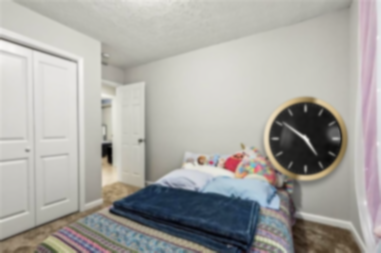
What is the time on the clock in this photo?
4:51
